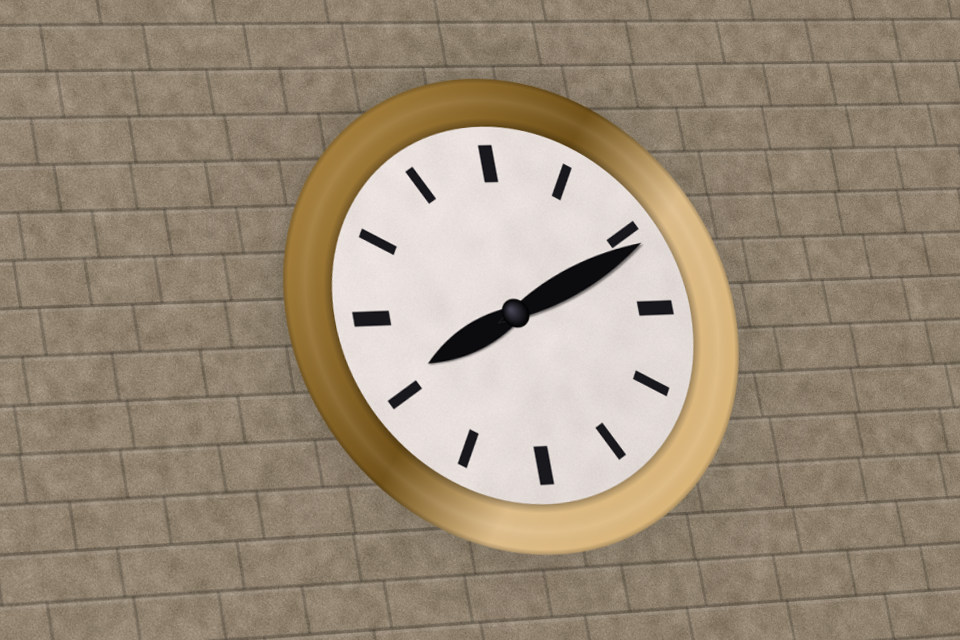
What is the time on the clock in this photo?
8:11
